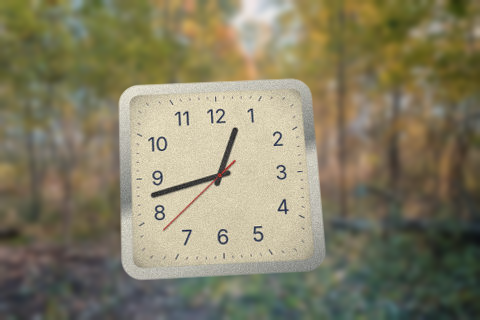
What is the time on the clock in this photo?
12:42:38
